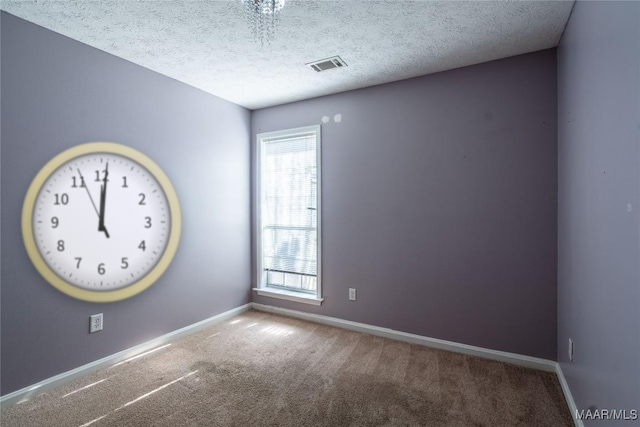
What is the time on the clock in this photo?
12:00:56
